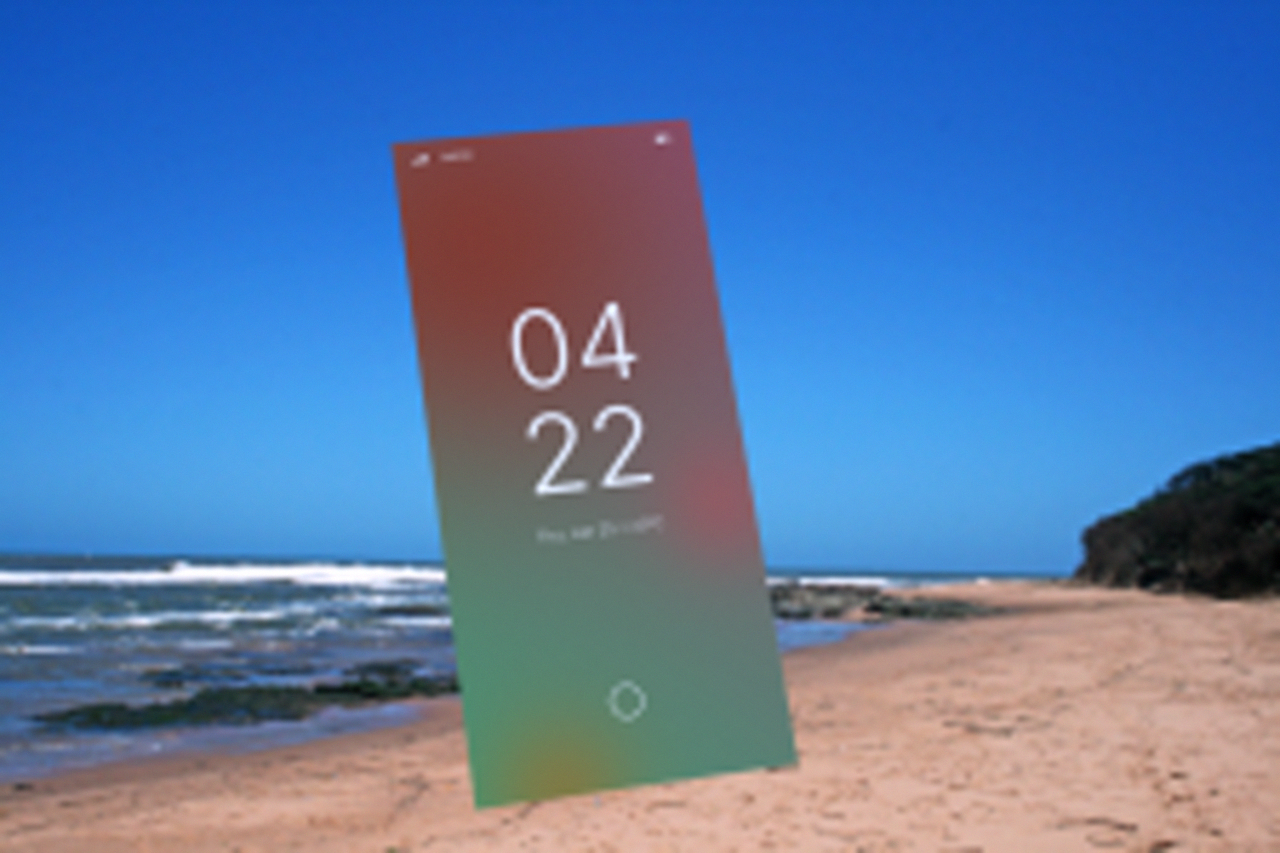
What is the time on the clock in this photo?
4:22
